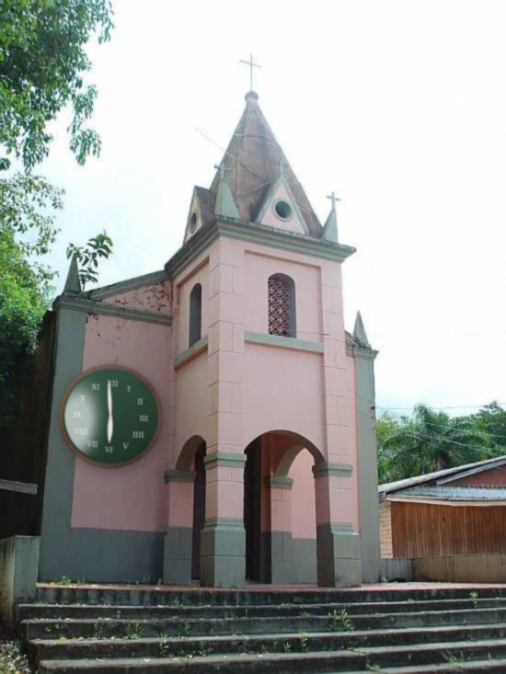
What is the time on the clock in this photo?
5:59
